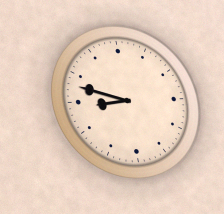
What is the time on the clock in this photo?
8:48
